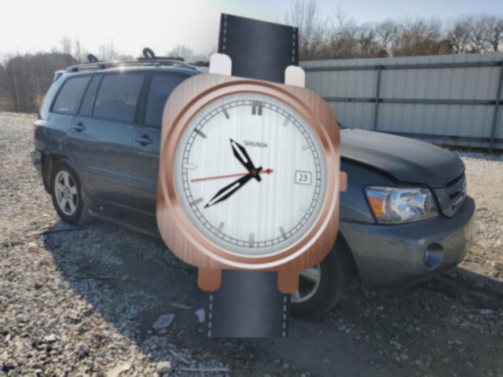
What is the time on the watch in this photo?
10:38:43
